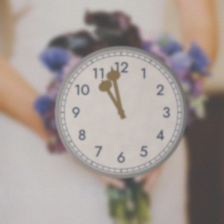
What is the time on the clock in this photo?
10:58
